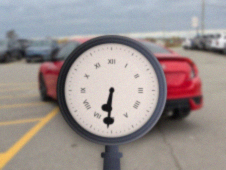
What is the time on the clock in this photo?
6:31
